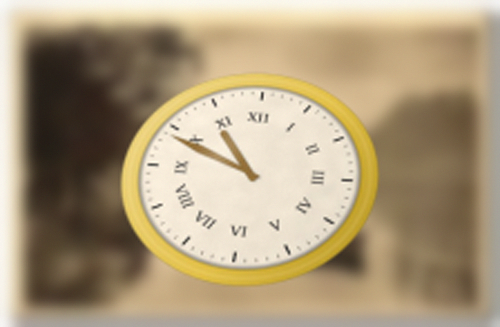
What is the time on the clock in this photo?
10:49
